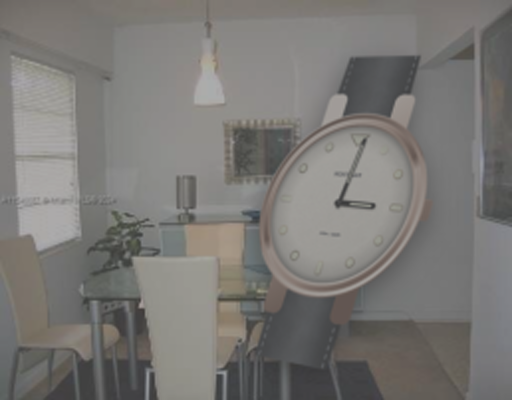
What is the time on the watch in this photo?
3:01
